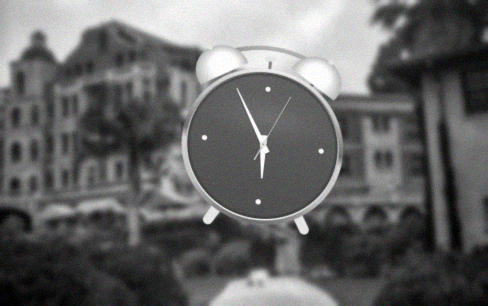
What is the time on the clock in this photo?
5:55:04
